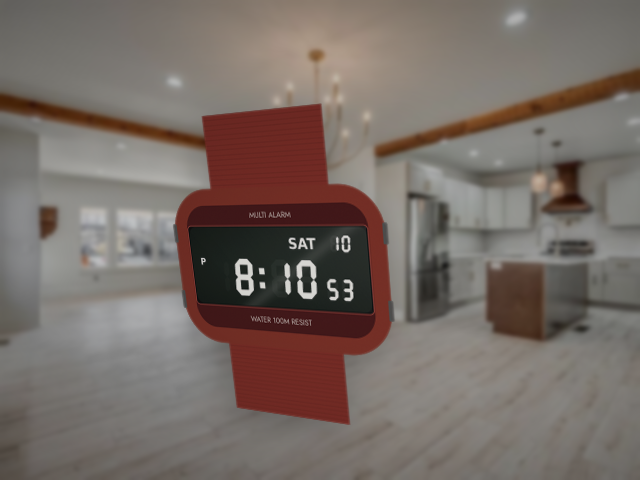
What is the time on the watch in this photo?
8:10:53
